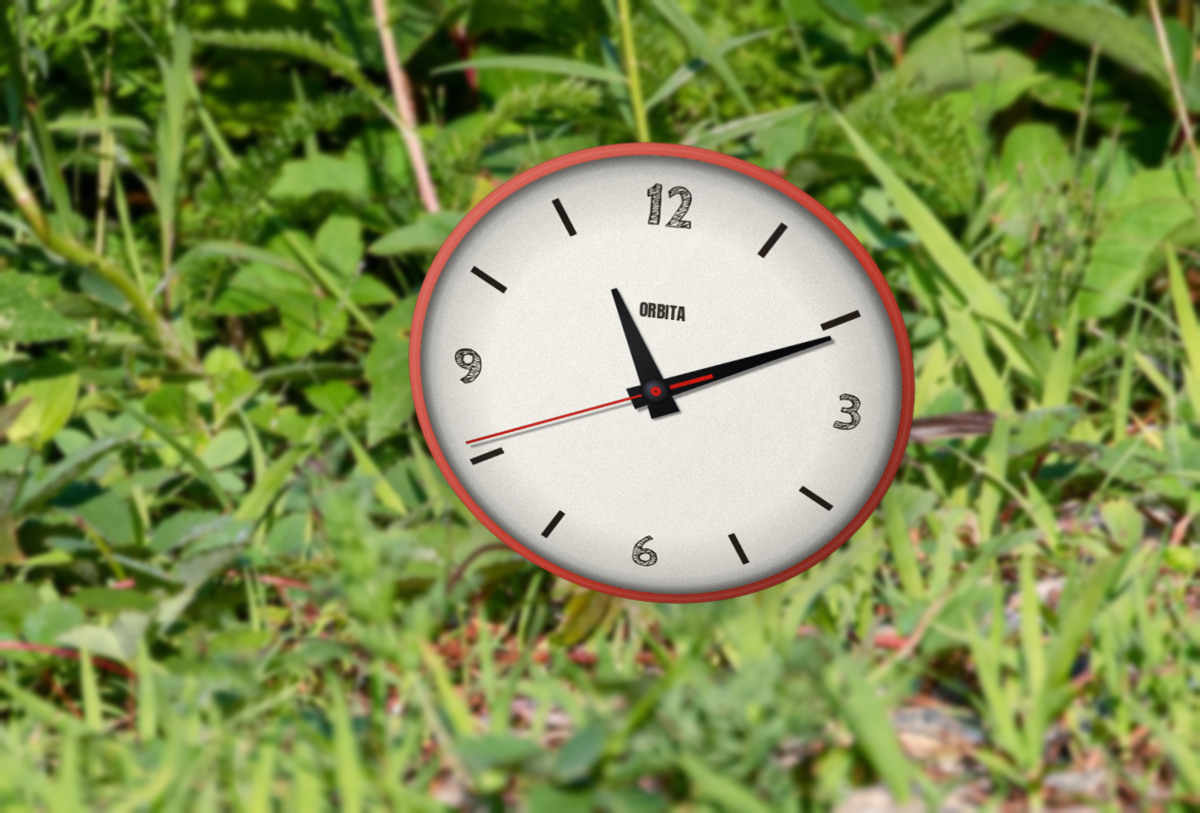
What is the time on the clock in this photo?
11:10:41
